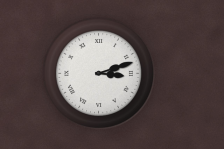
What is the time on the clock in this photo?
3:12
